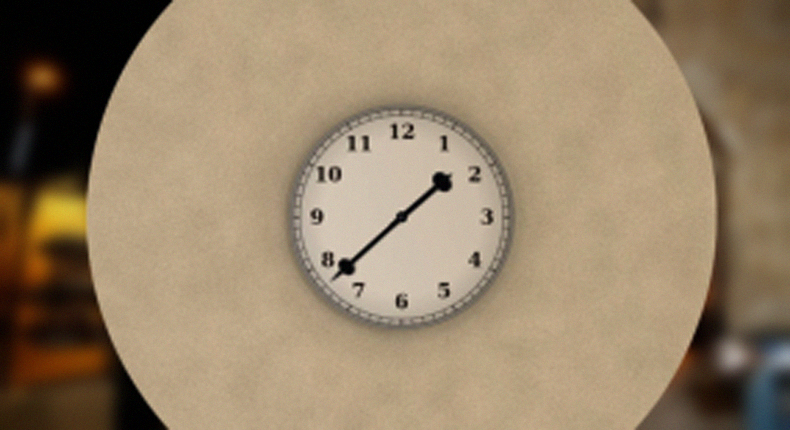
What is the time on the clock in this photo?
1:38
